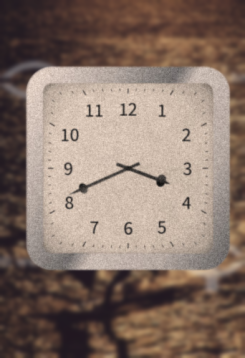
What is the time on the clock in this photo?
3:41
